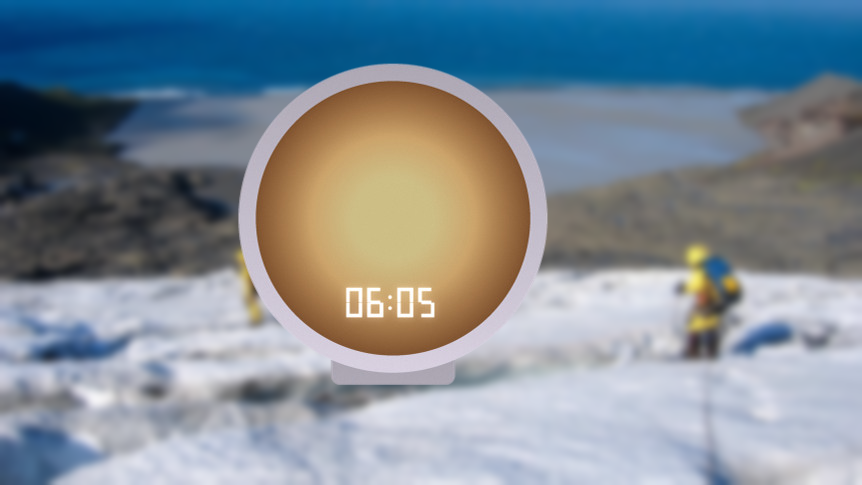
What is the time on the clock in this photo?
6:05
